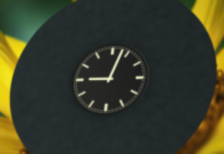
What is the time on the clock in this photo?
9:03
